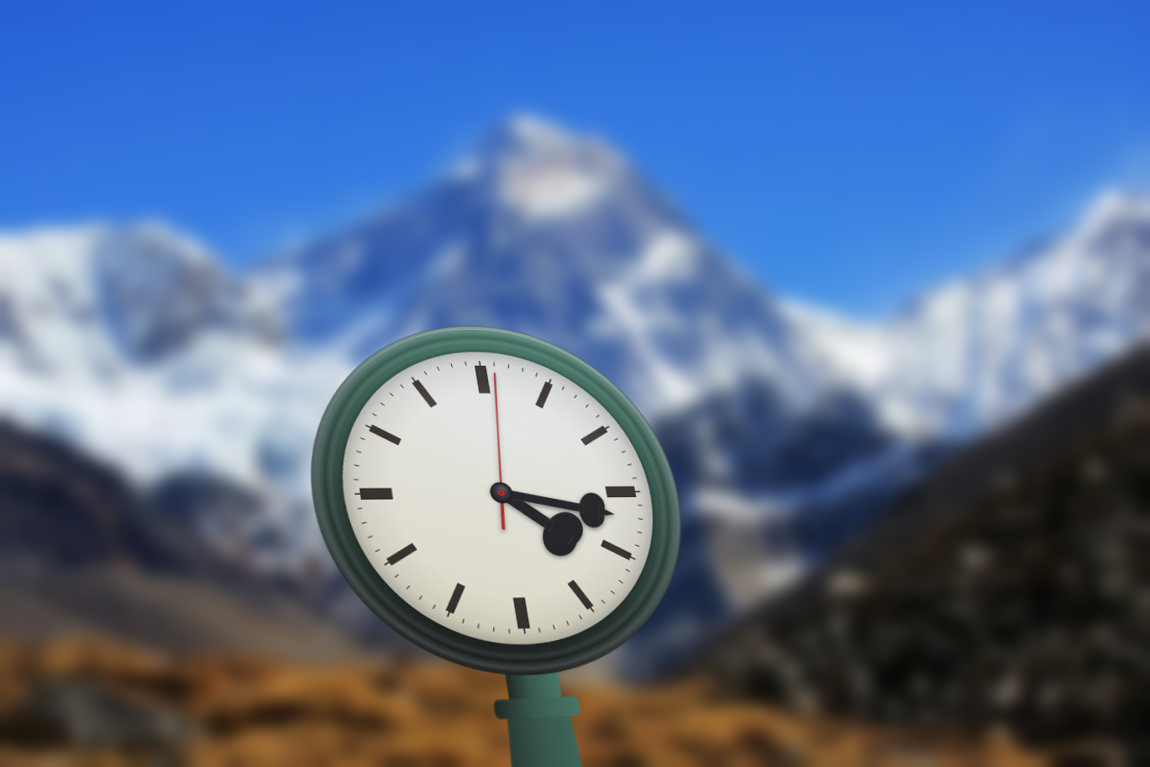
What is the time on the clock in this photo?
4:17:01
